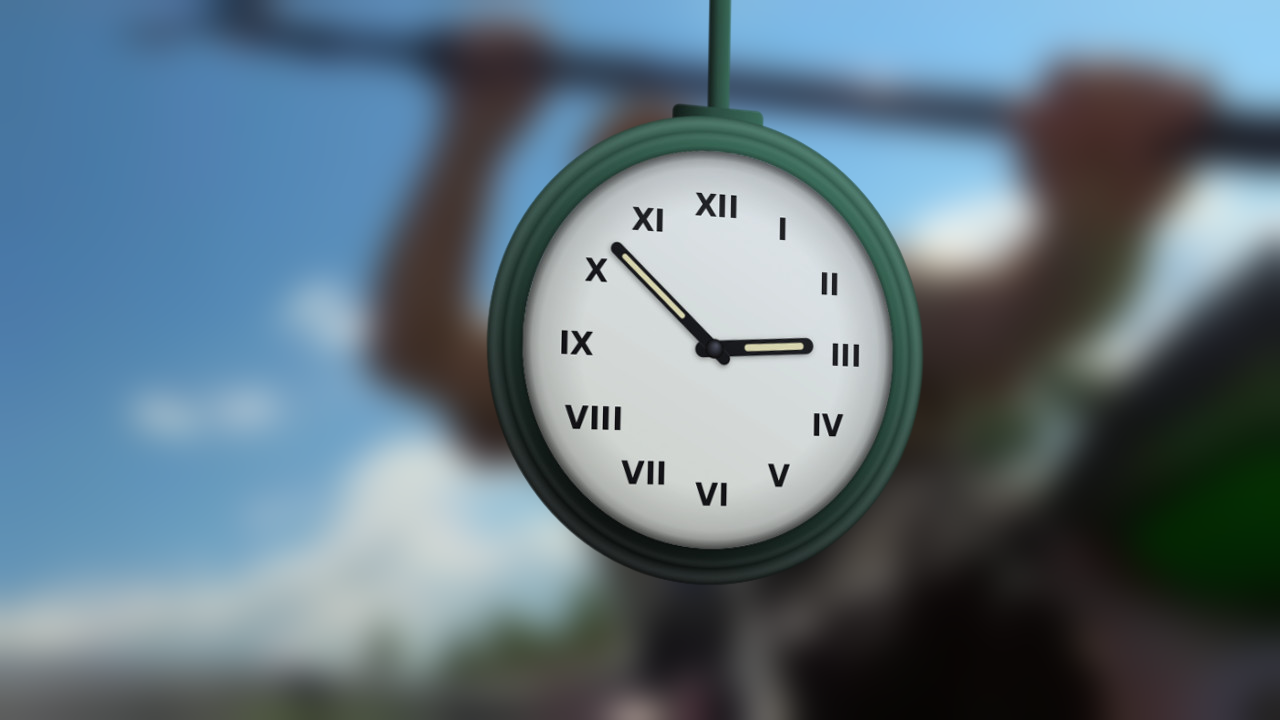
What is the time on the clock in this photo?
2:52
